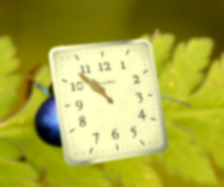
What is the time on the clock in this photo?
10:53
